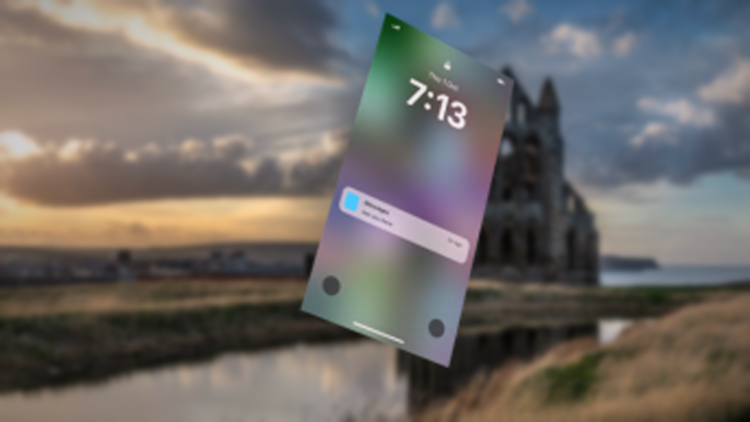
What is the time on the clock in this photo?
7:13
